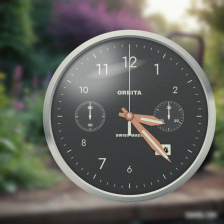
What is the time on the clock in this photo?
3:23
